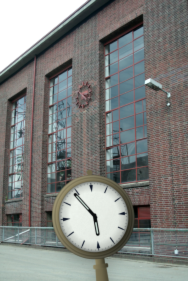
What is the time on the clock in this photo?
5:54
